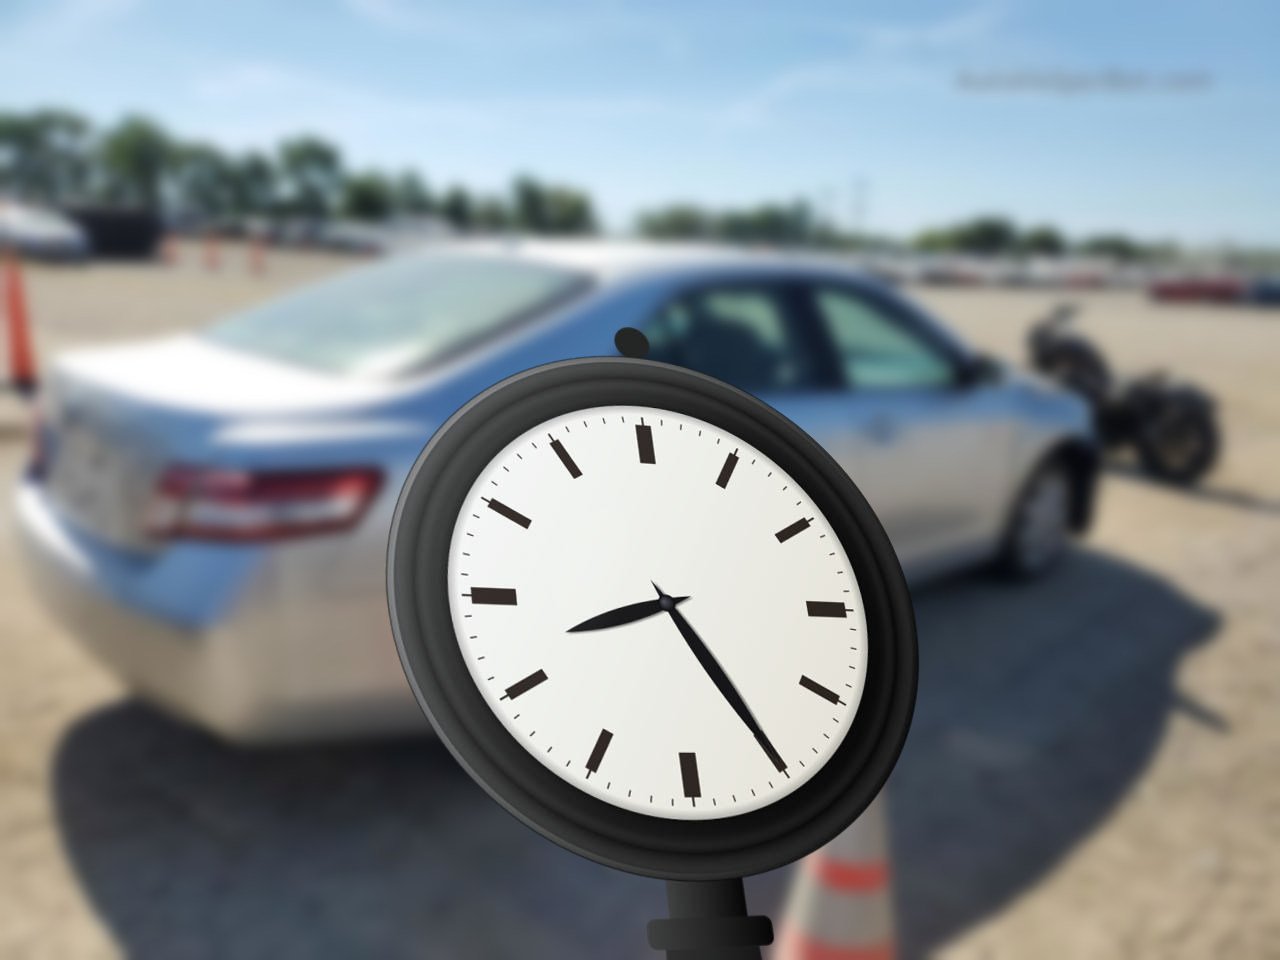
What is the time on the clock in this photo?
8:25
